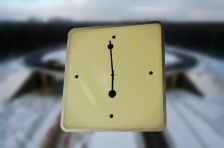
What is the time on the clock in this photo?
5:59
